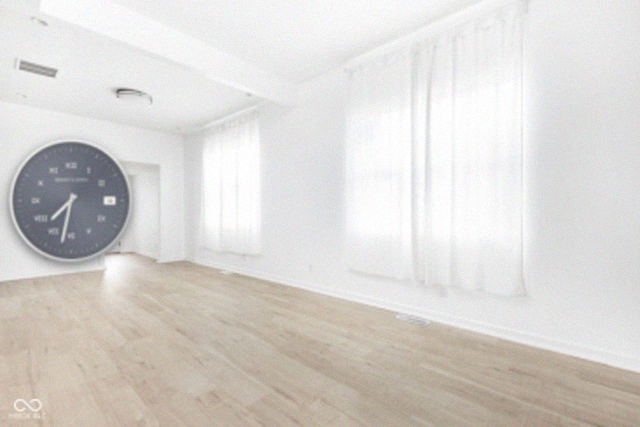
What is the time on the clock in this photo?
7:32
